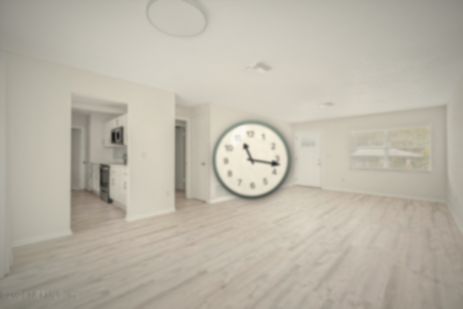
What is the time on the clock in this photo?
11:17
